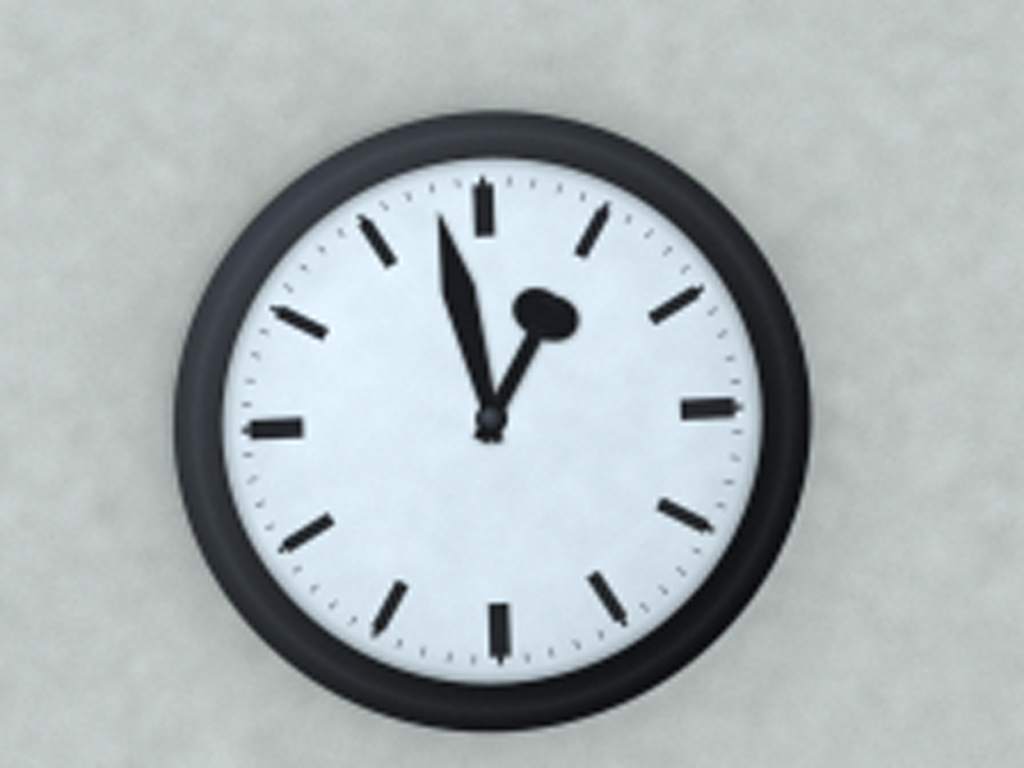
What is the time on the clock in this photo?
12:58
